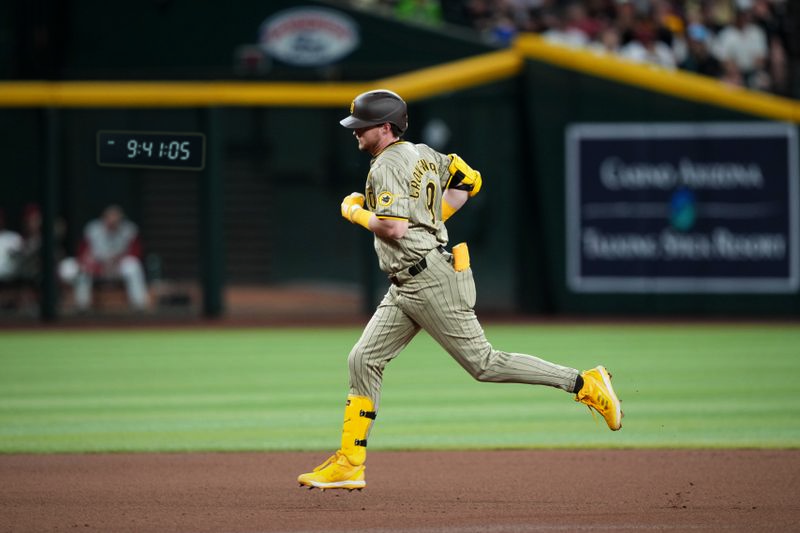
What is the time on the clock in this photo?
9:41:05
